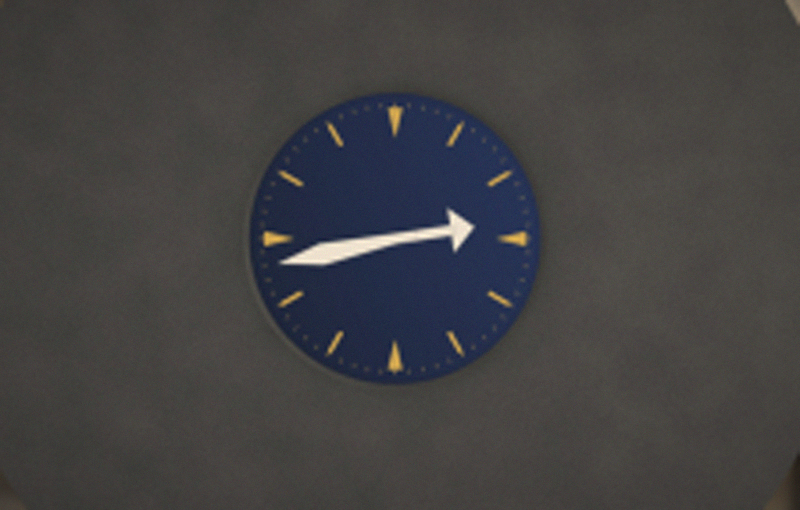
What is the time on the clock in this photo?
2:43
